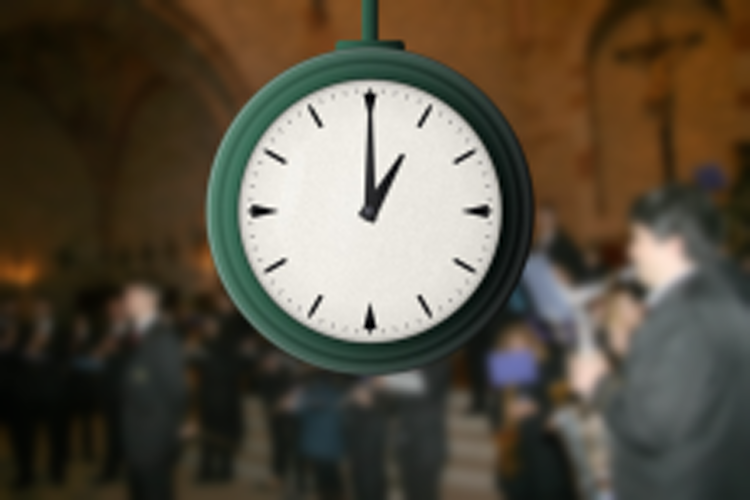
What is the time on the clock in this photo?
1:00
